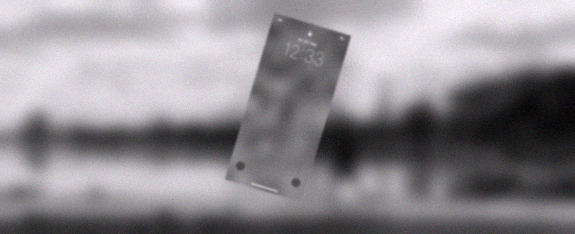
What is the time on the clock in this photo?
12:33
